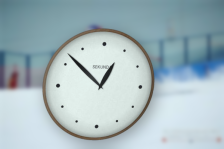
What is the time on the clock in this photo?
12:52
